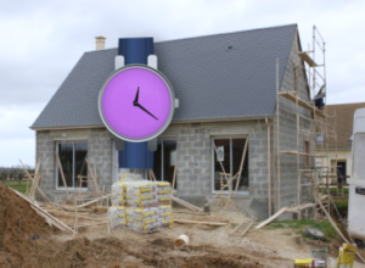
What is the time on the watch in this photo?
12:21
